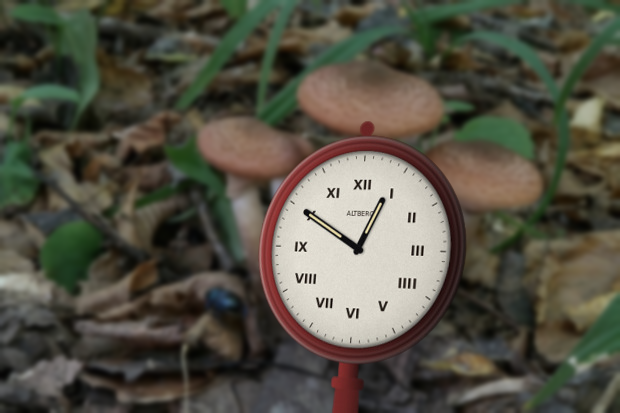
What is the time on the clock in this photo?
12:50
